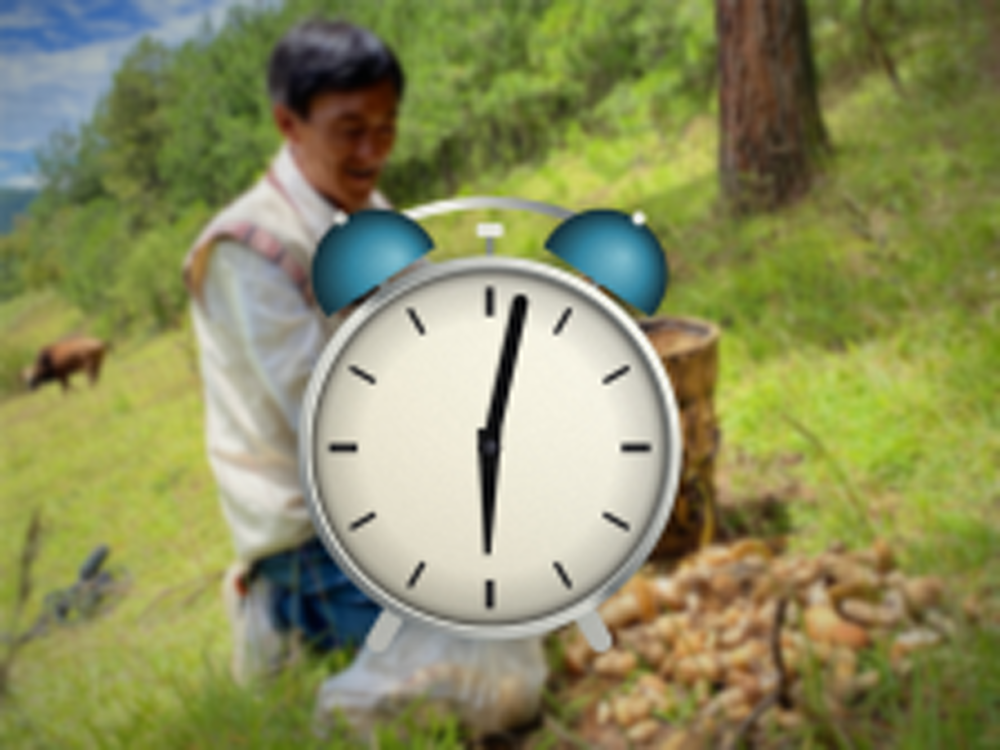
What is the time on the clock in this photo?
6:02
